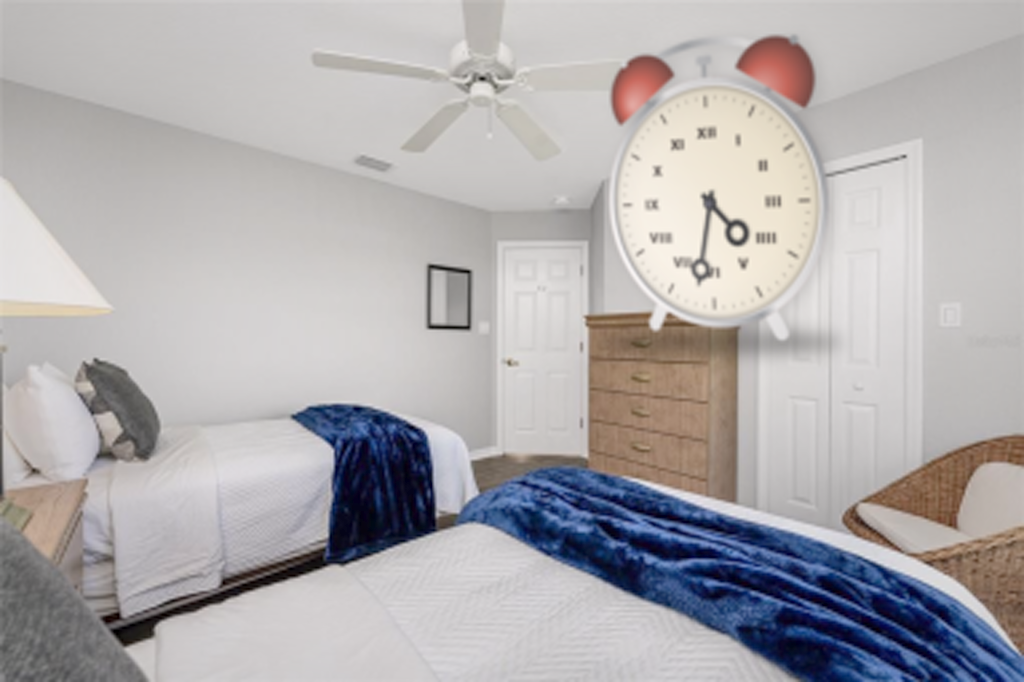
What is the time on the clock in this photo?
4:32
